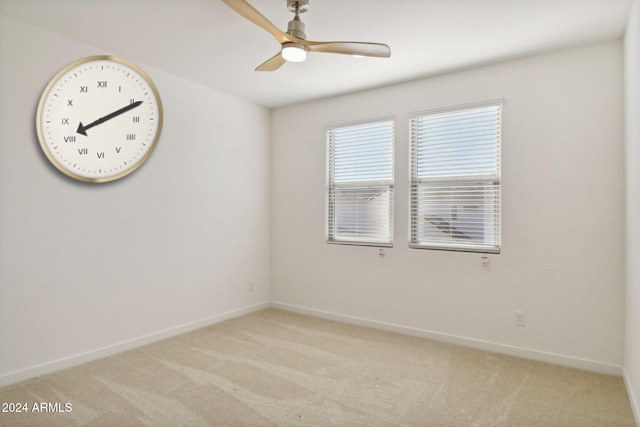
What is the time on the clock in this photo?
8:11
